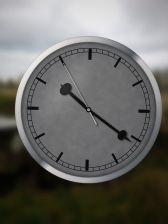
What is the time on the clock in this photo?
10:20:55
